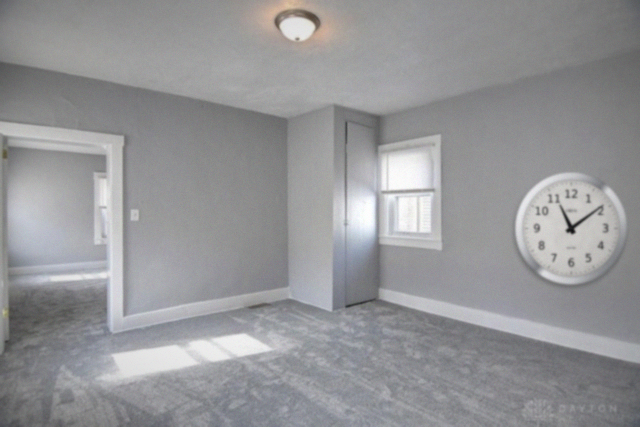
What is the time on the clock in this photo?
11:09
